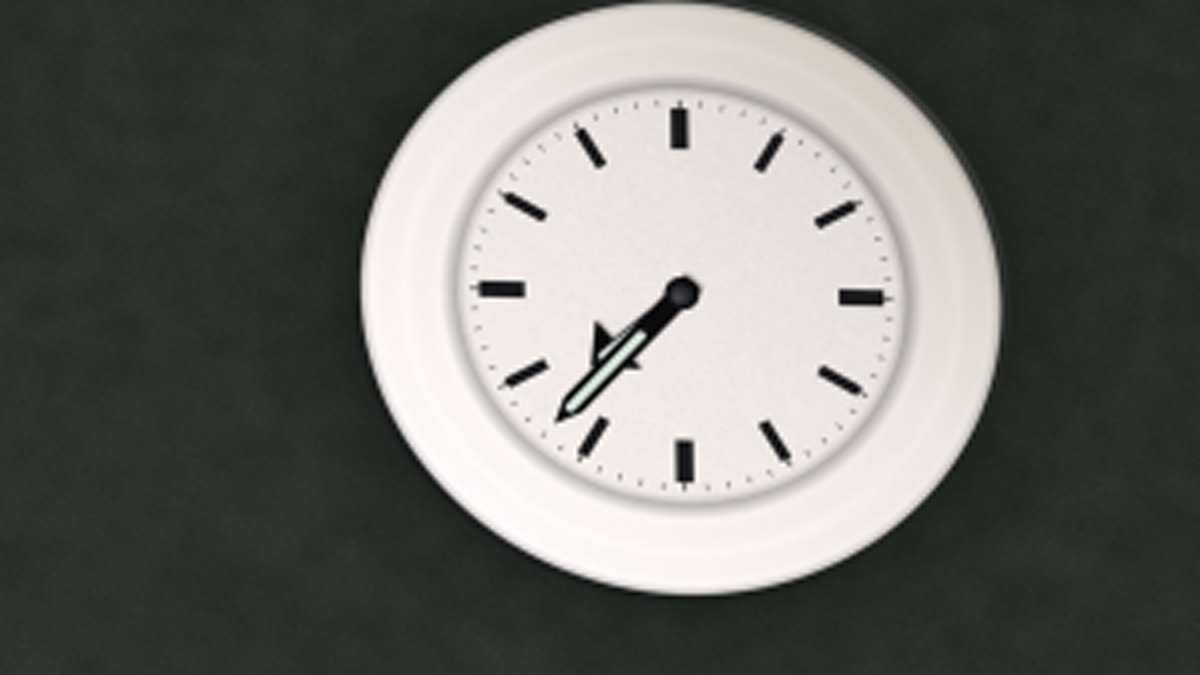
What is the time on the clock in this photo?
7:37
